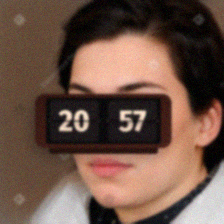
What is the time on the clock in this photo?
20:57
